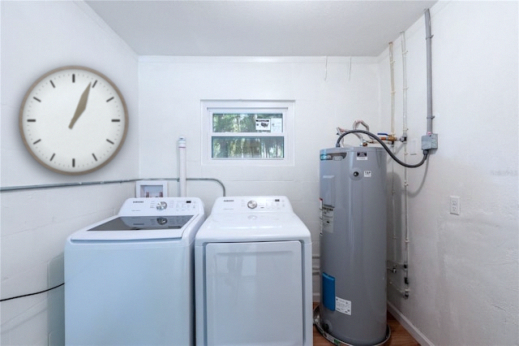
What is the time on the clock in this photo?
1:04
